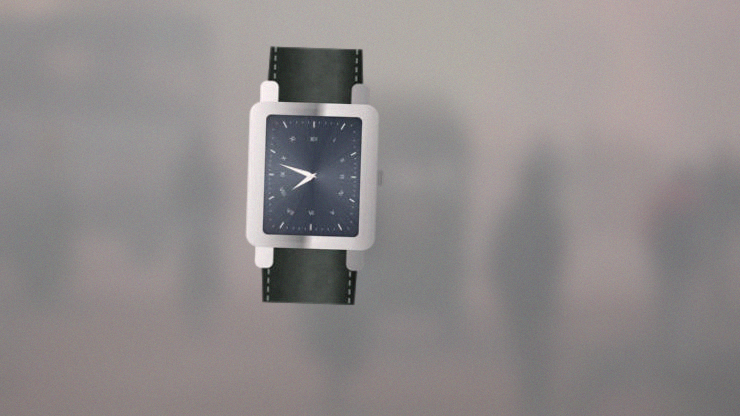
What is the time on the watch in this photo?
7:48
